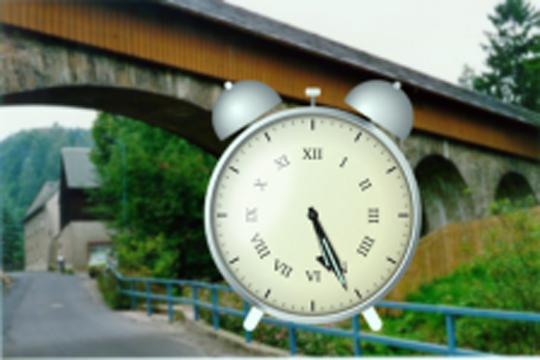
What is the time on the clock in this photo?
5:26
